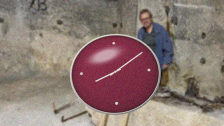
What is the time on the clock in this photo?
8:09
